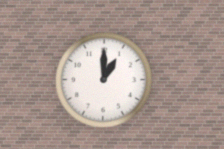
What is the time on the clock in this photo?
1:00
